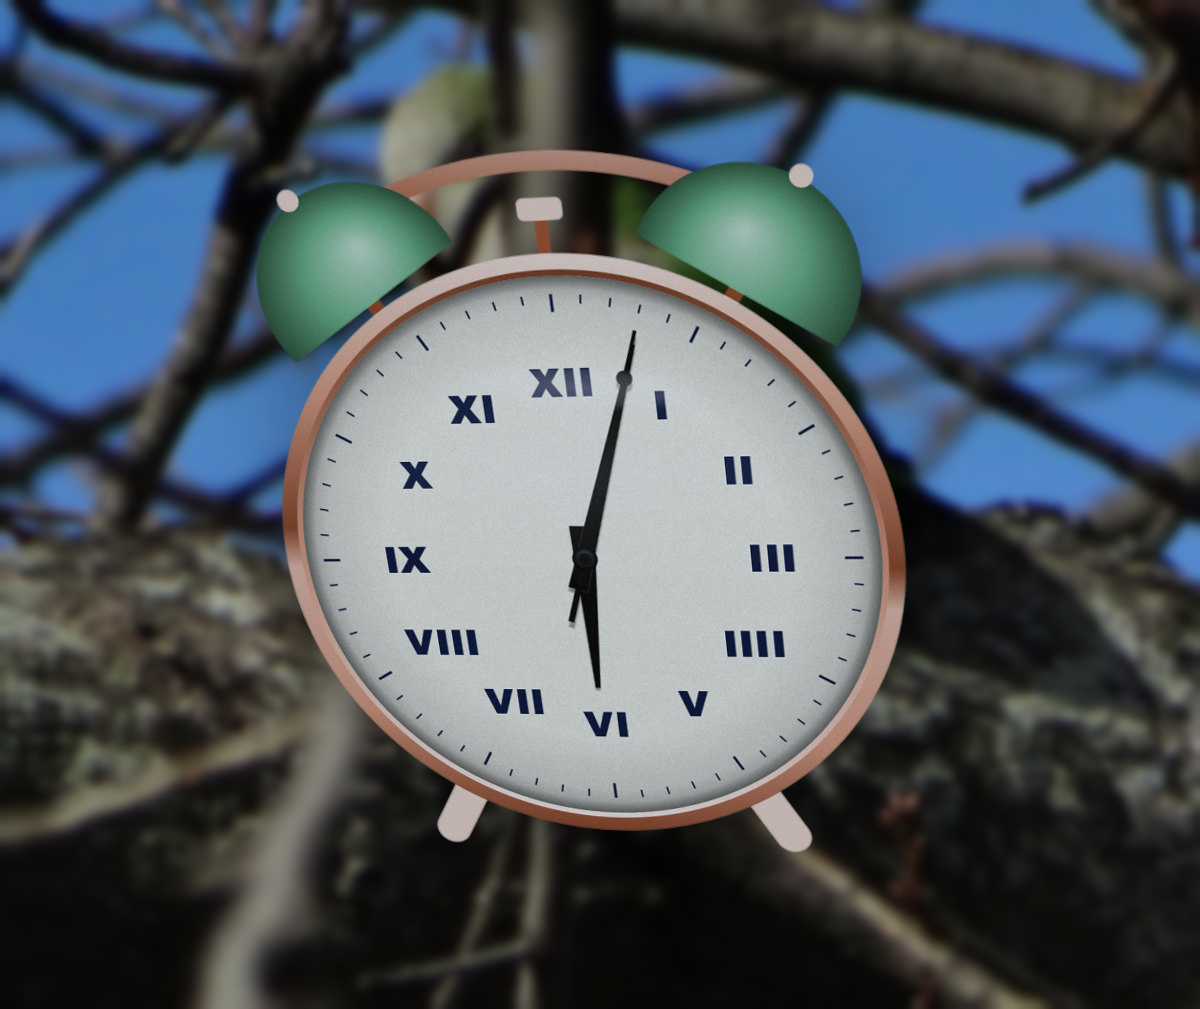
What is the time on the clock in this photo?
6:03:03
